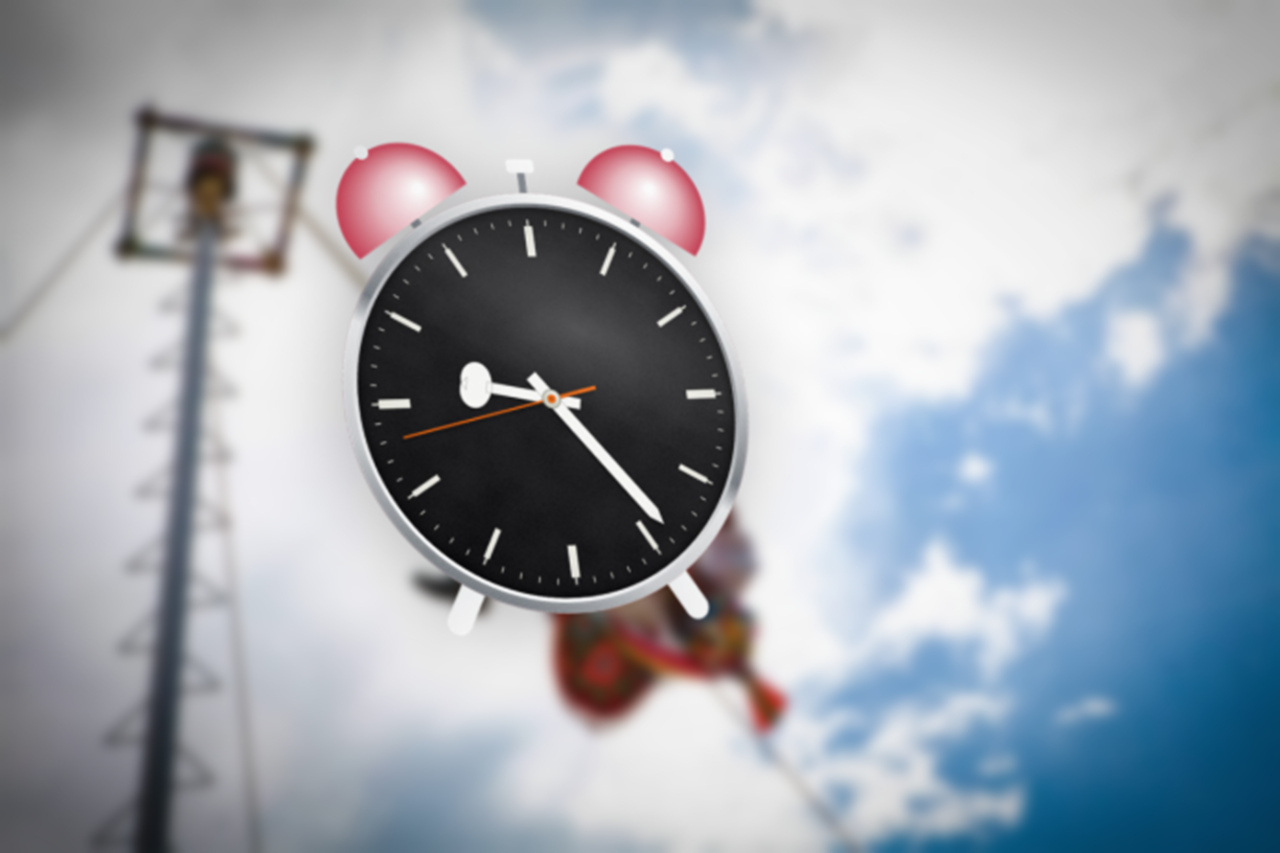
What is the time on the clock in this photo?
9:23:43
